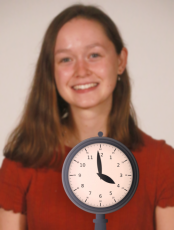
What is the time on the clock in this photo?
3:59
